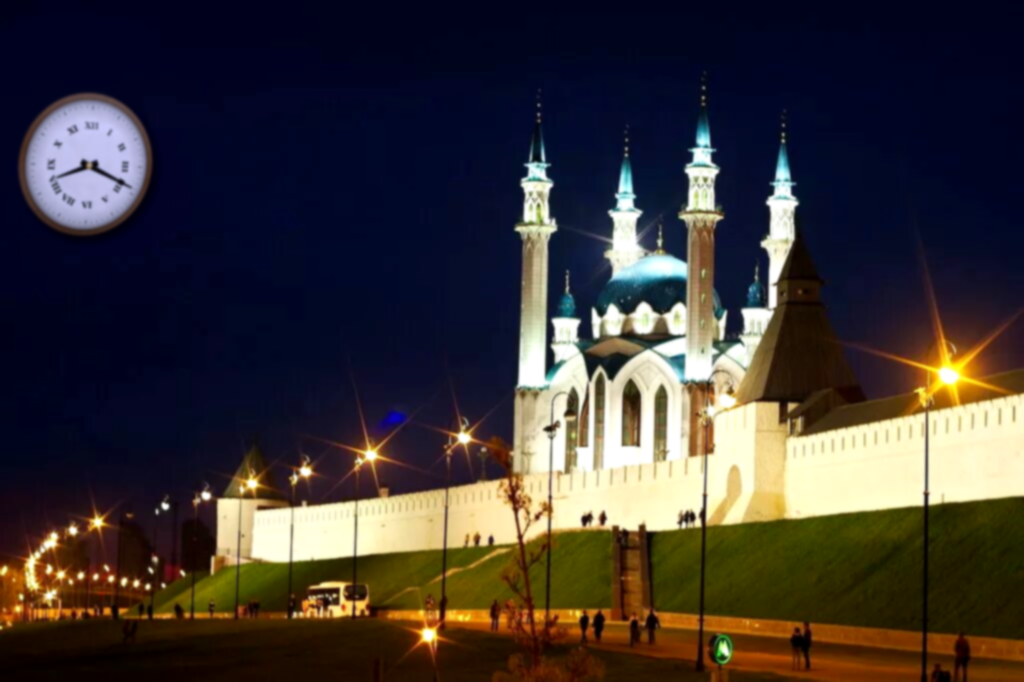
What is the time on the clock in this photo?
8:19
